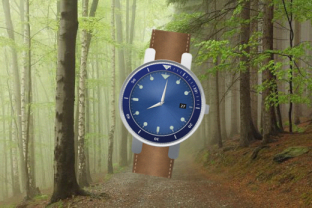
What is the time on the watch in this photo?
8:01
